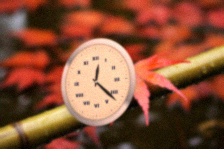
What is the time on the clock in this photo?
12:22
